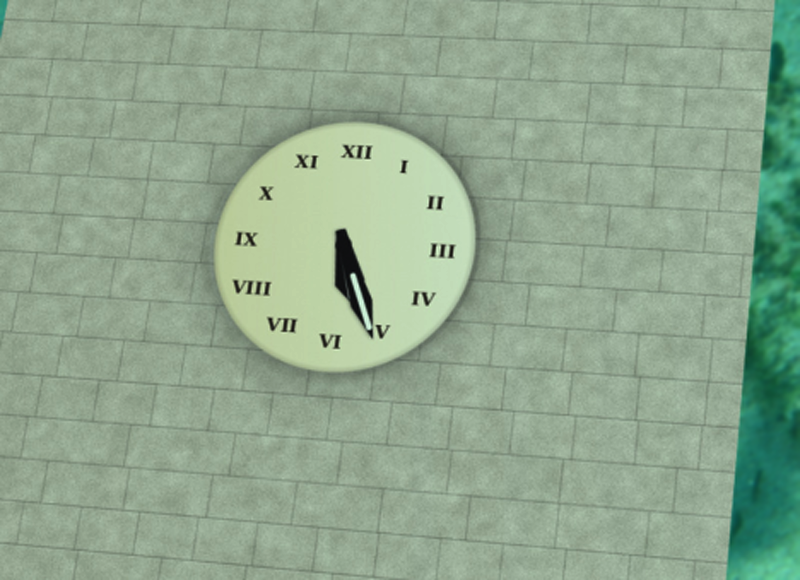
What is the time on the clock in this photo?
5:26
